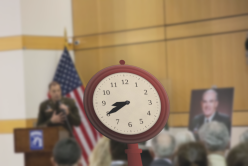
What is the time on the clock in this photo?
8:40
